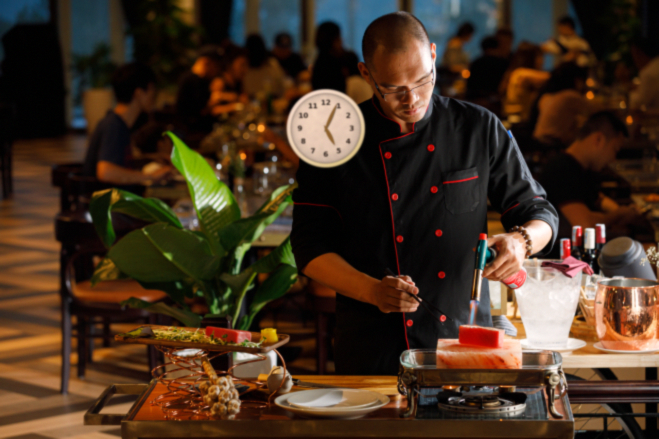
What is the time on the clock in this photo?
5:04
